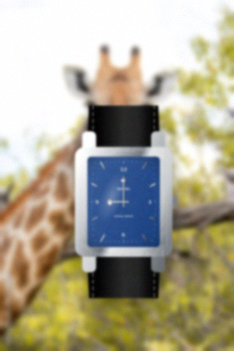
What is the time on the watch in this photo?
9:00
